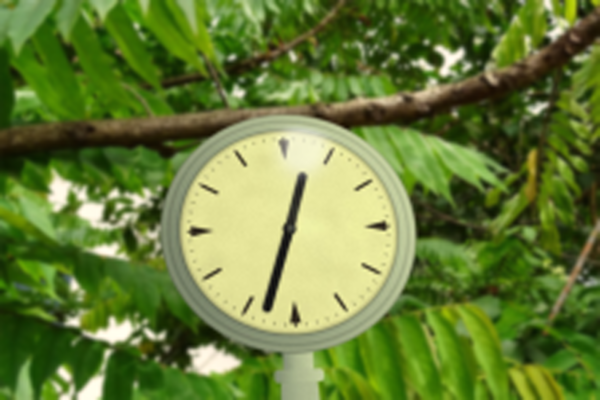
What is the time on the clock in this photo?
12:33
